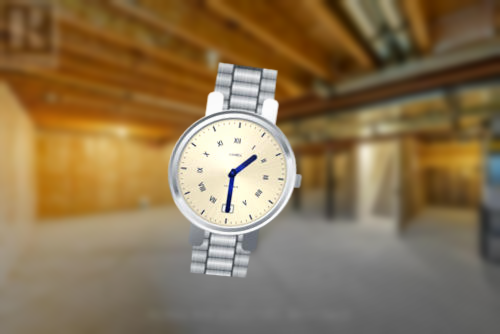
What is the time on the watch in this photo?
1:30
